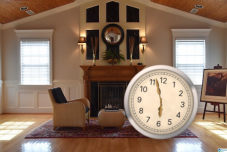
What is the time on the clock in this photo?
5:57
